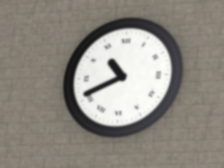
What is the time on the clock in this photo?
10:41
